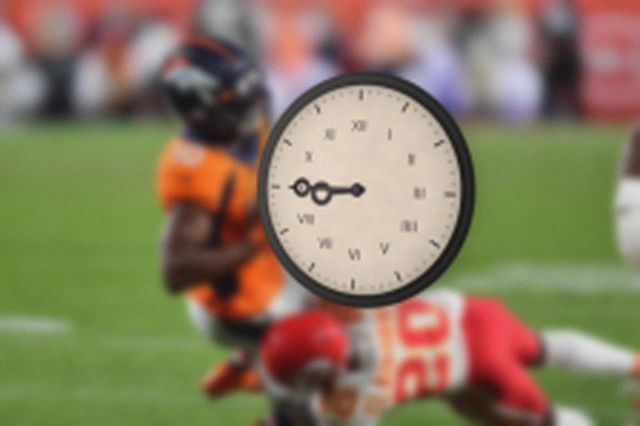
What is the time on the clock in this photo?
8:45
